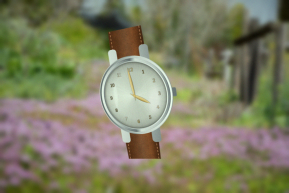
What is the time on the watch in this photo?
3:59
